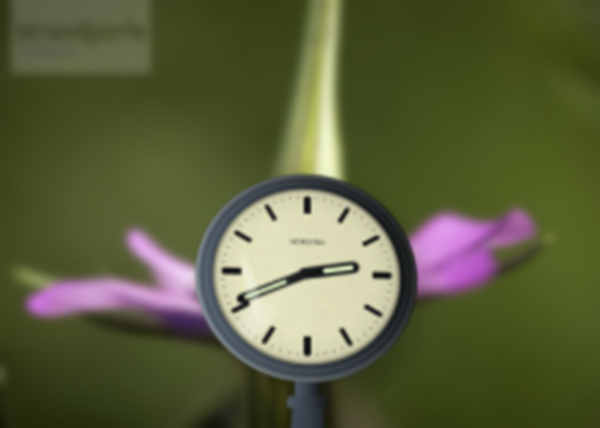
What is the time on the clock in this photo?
2:41
